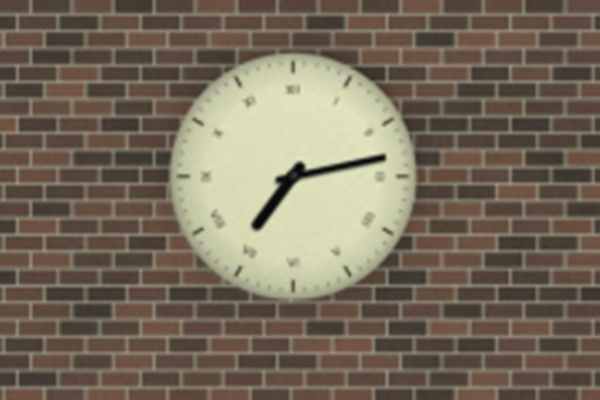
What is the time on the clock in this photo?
7:13
